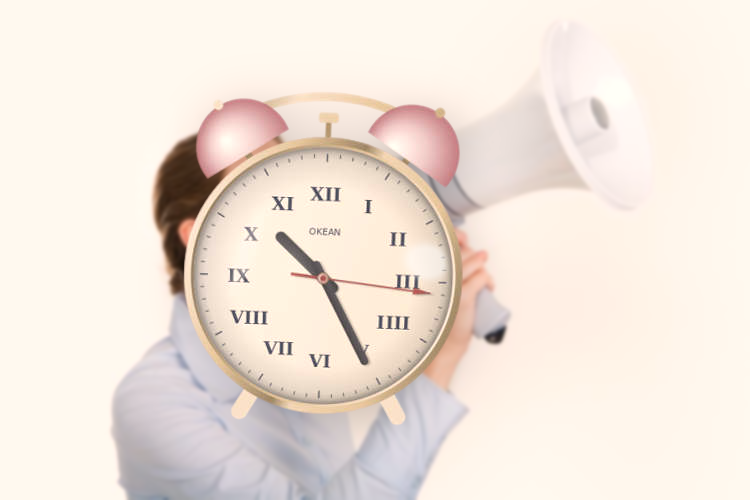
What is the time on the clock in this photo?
10:25:16
